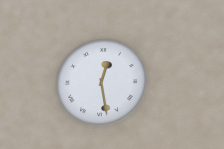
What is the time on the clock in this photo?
12:28
